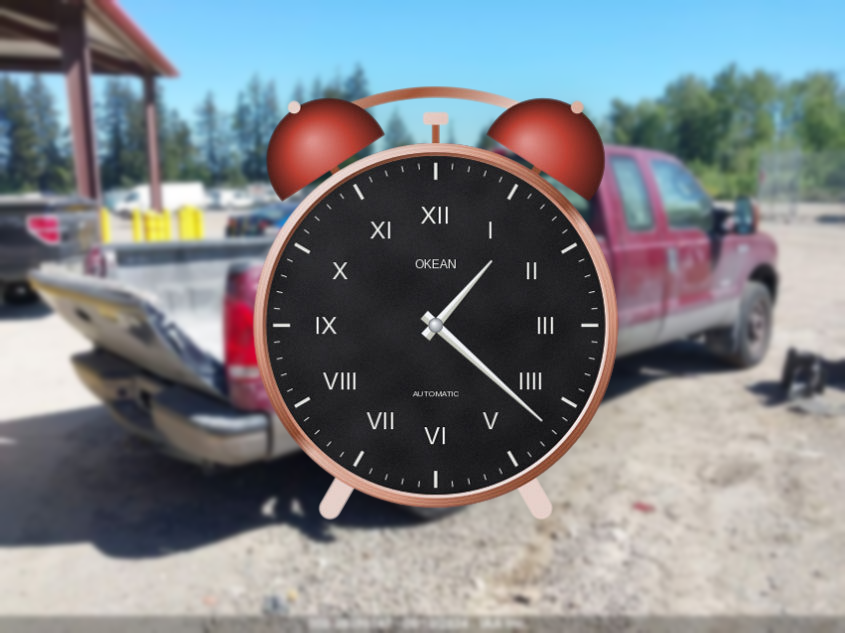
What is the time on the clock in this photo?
1:22
